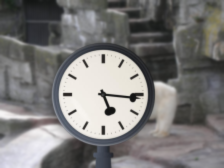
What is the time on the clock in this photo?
5:16
